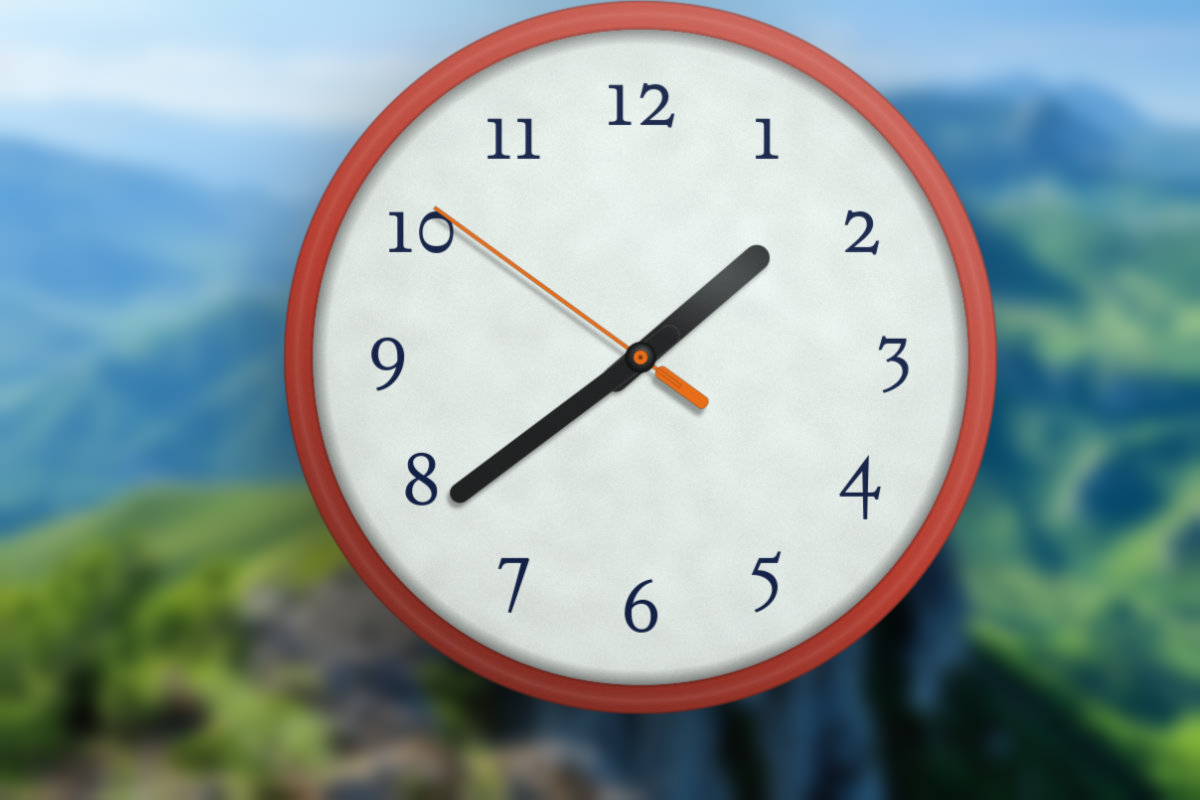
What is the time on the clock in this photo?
1:38:51
